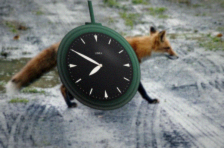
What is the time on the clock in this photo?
7:50
